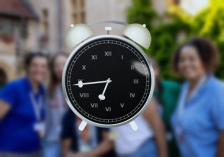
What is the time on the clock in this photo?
6:44
